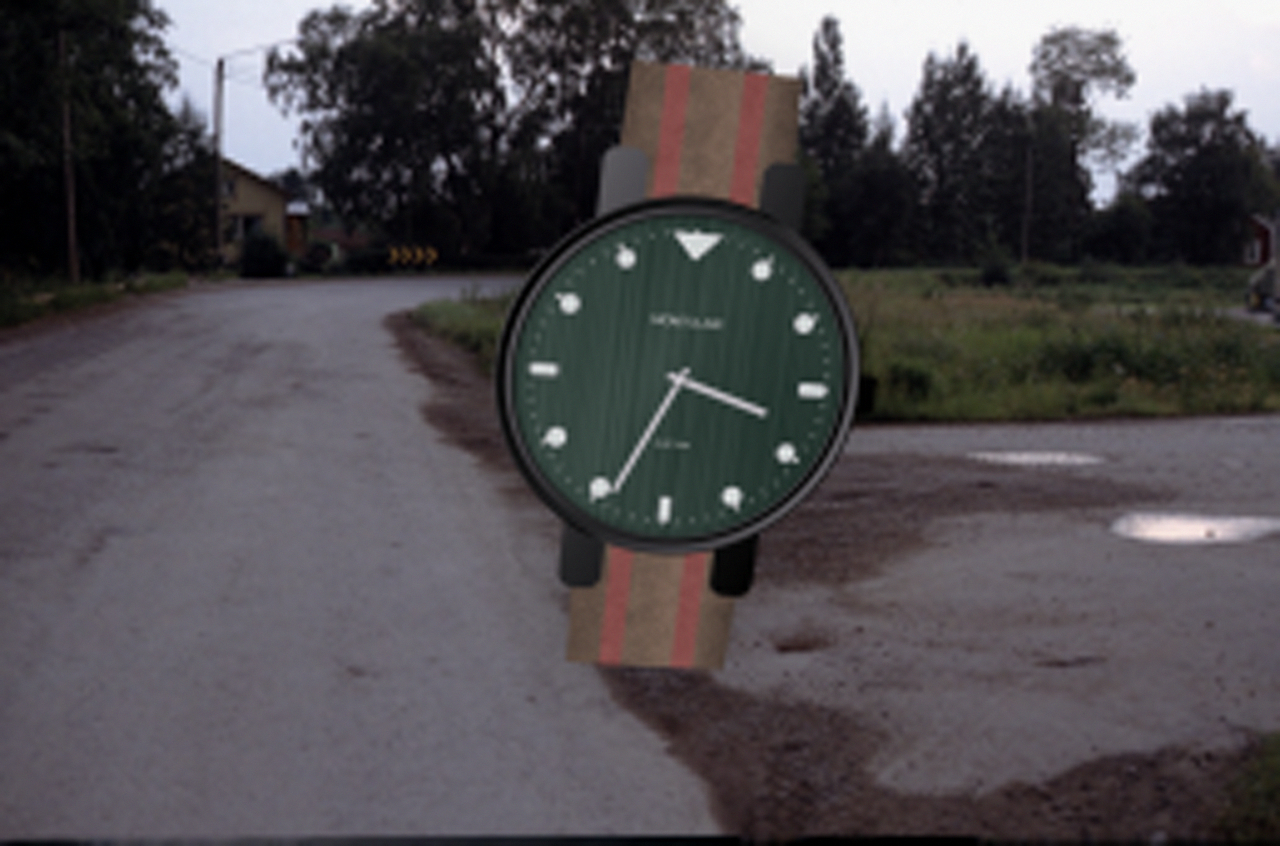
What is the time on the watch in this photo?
3:34
